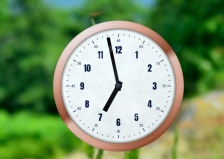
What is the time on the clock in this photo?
6:58
